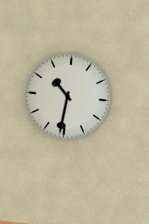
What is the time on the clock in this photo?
10:31
